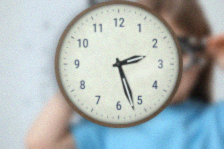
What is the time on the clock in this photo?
2:27
